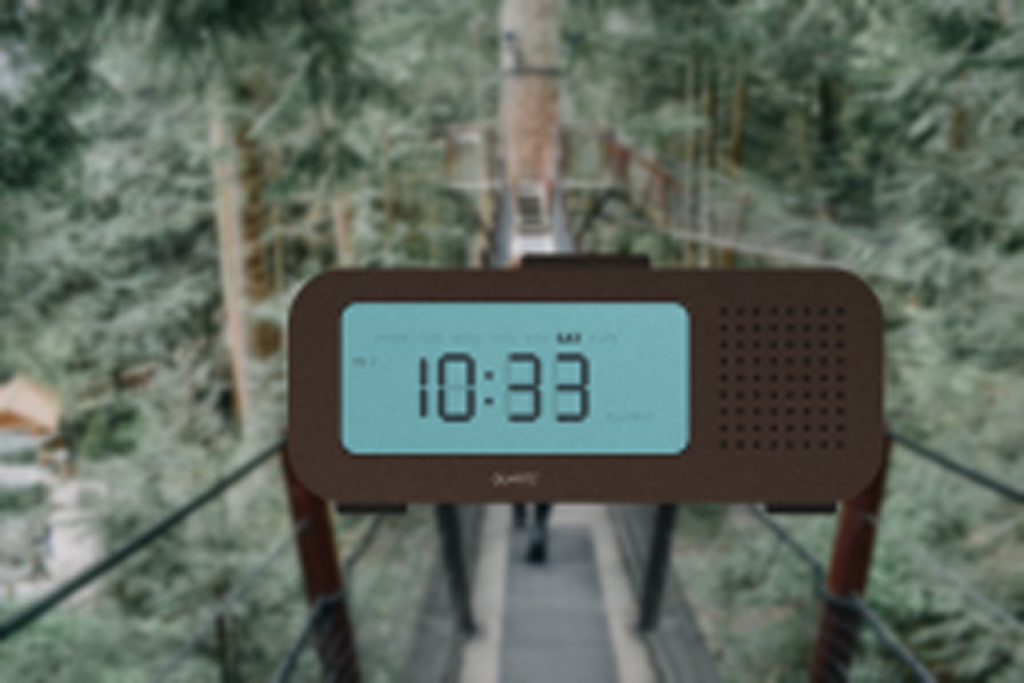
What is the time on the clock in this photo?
10:33
